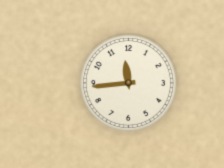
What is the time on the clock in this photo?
11:44
